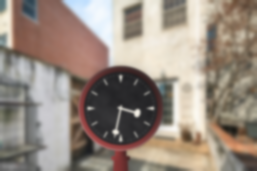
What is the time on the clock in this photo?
3:32
